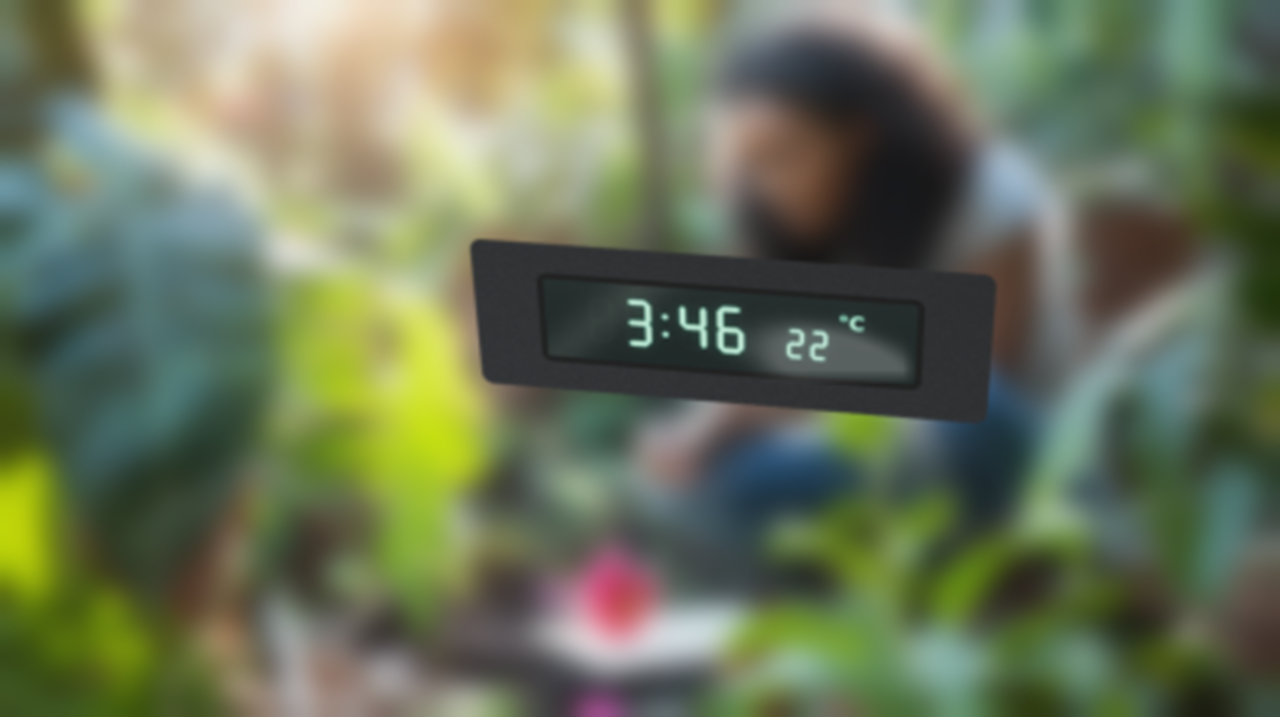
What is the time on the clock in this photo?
3:46
